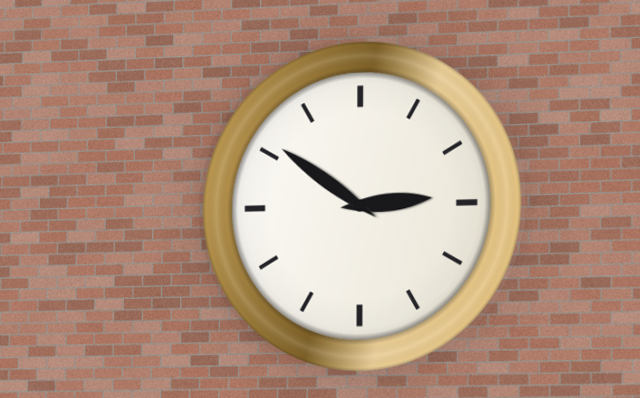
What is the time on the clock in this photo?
2:51
